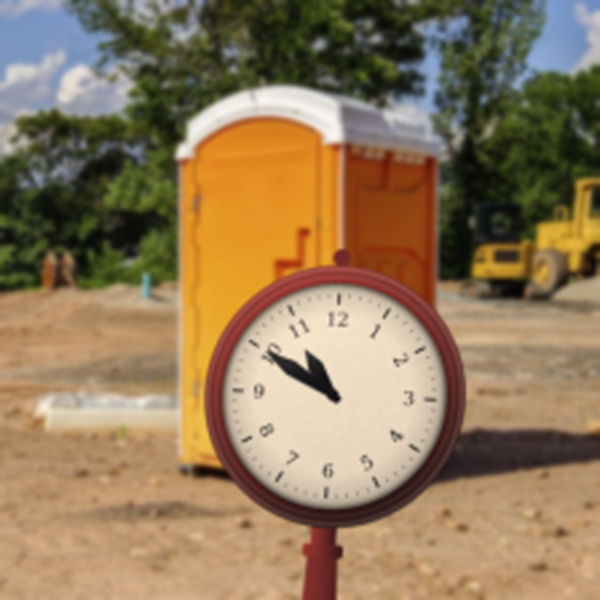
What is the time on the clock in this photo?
10:50
